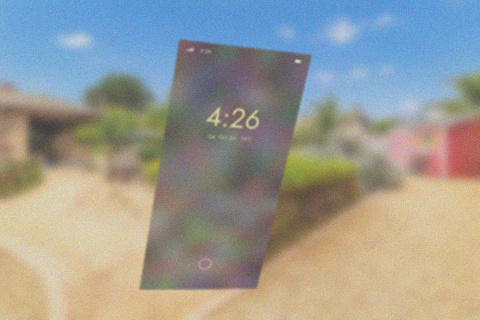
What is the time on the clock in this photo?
4:26
